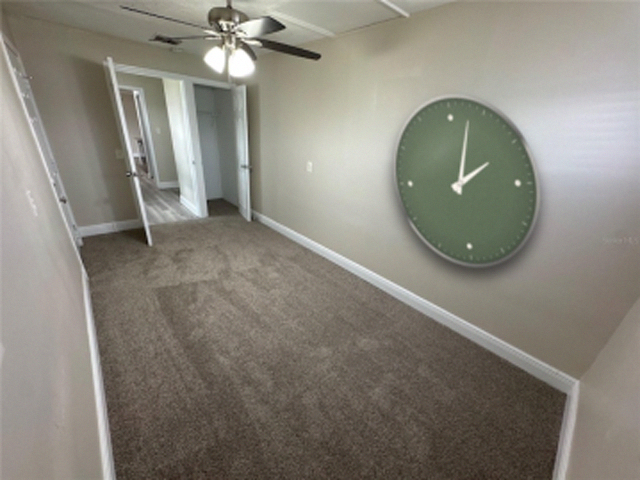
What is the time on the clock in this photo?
2:03
